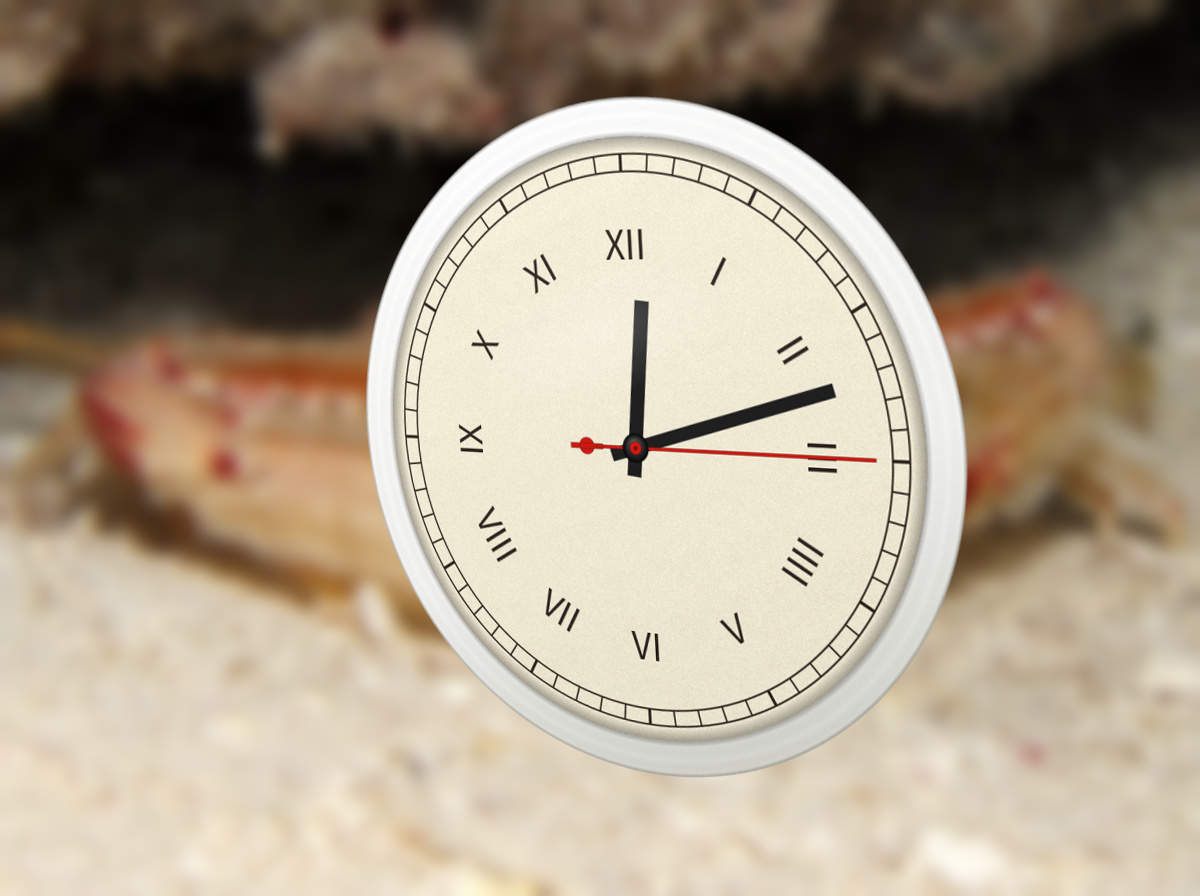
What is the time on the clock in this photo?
12:12:15
